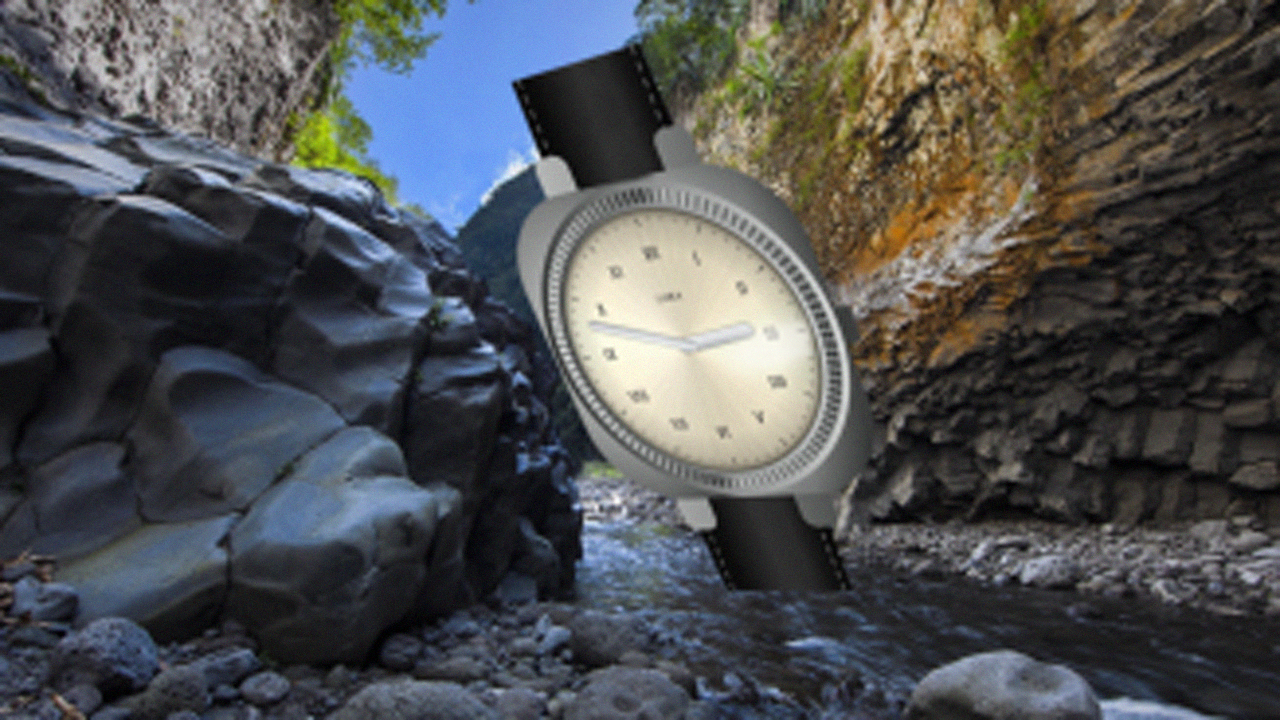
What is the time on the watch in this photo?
2:48
